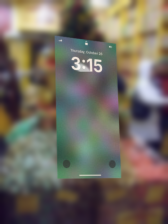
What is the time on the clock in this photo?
3:15
